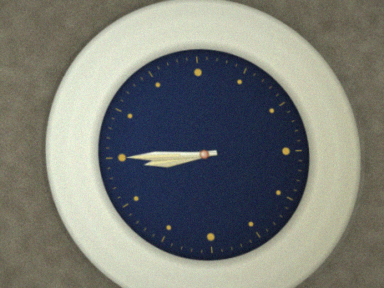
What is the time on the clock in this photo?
8:45
